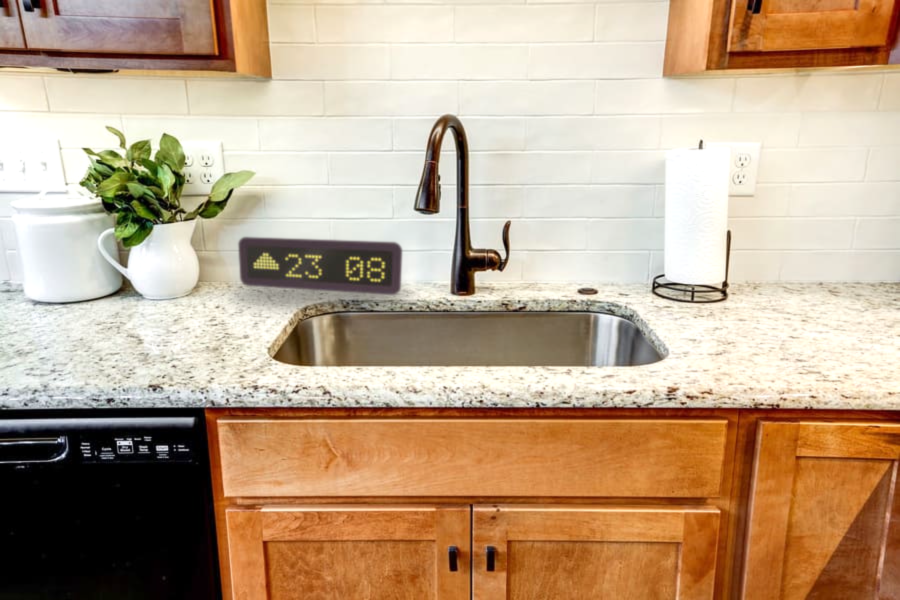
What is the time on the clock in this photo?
23:08
